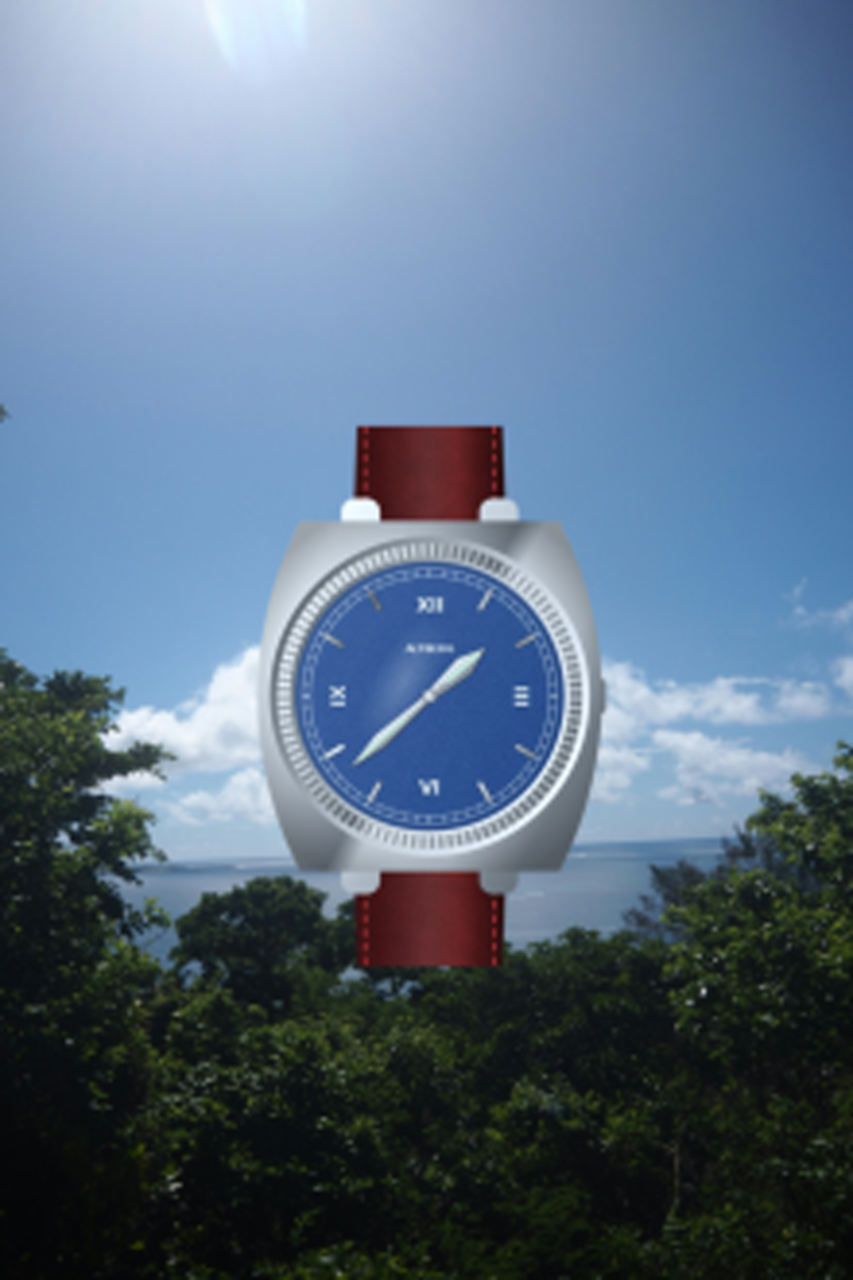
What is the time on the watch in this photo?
1:38
